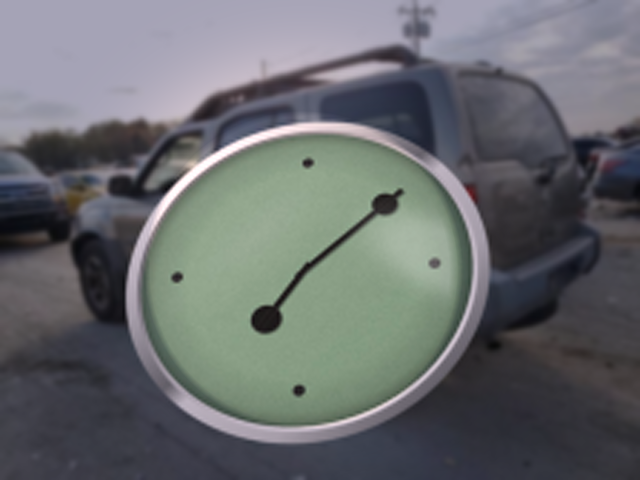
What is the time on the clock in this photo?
7:08
